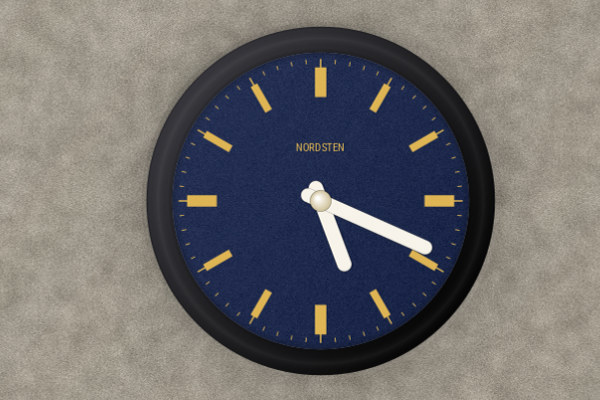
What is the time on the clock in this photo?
5:19
